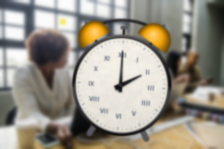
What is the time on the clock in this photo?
2:00
